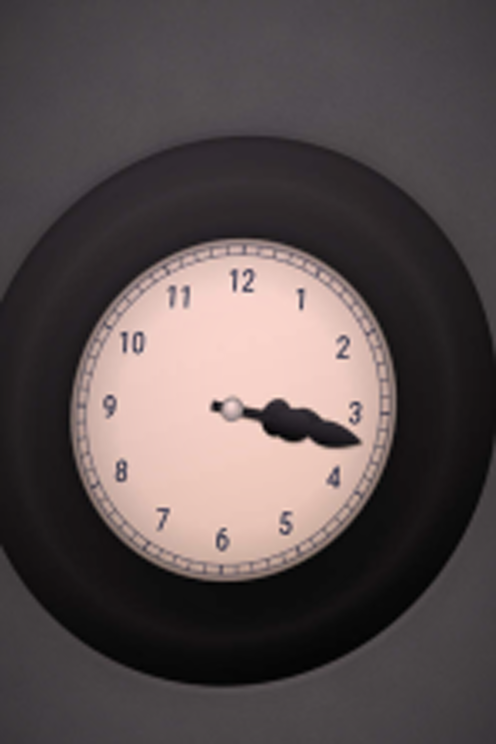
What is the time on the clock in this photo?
3:17
